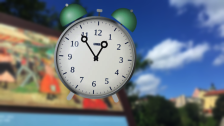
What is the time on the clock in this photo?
12:54
